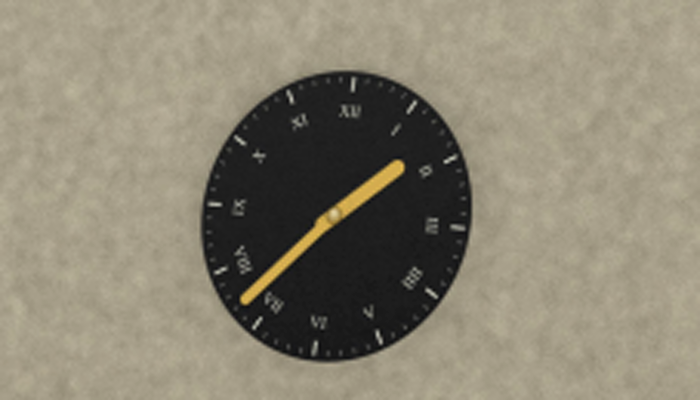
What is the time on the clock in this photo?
1:37
